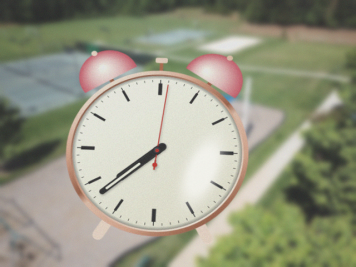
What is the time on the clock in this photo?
7:38:01
